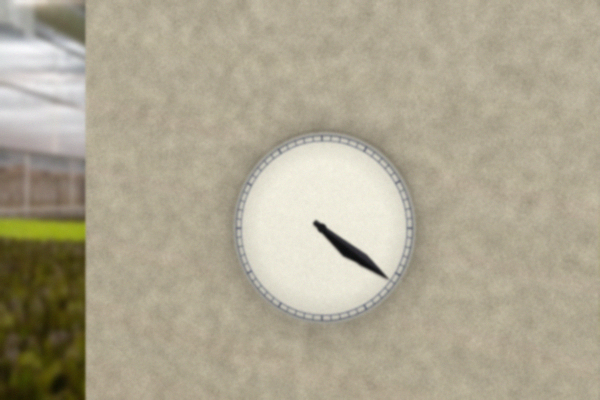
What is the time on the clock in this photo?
4:21
